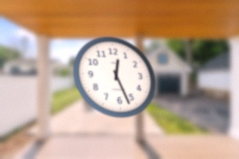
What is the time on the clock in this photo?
12:27
